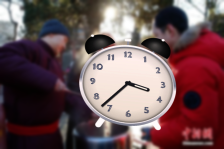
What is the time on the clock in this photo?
3:37
